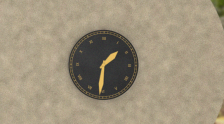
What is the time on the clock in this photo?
1:31
